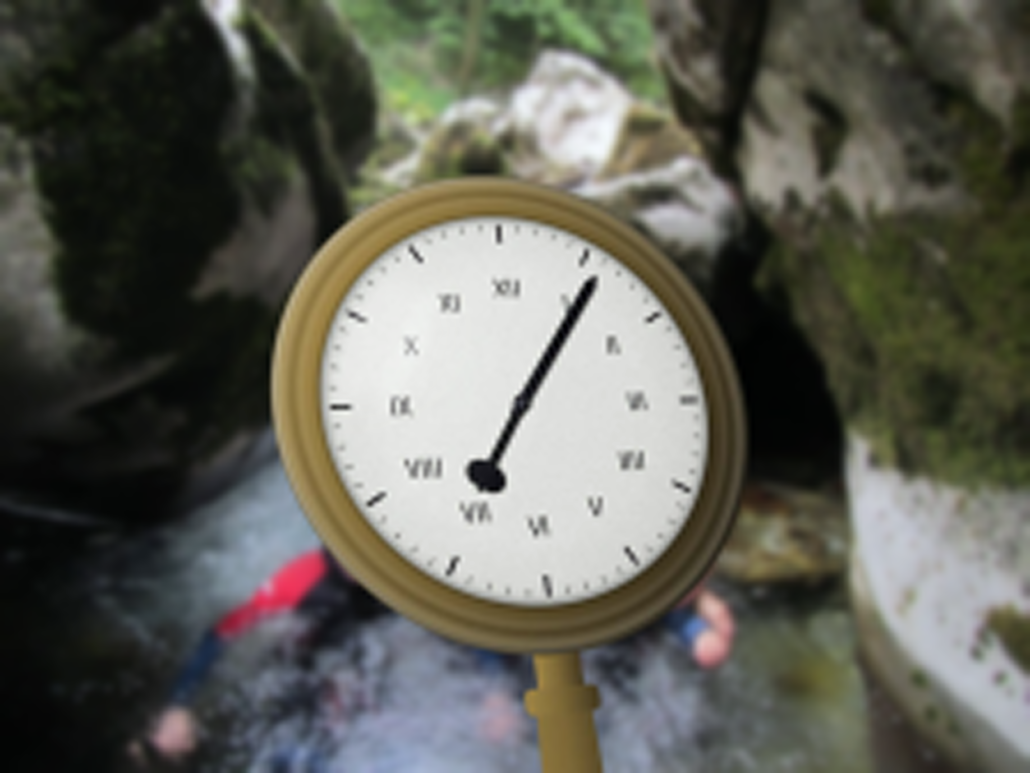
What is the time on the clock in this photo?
7:06
